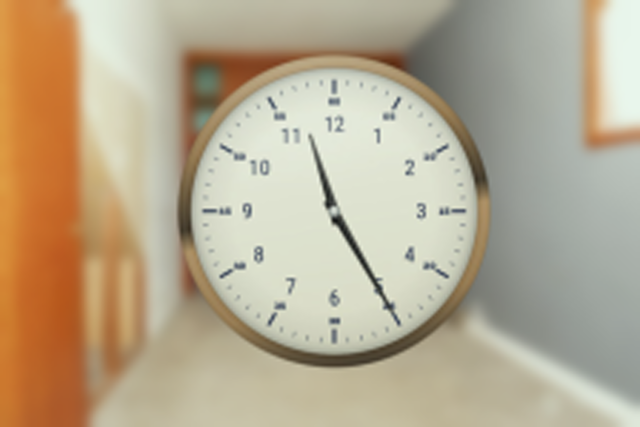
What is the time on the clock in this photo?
11:25
